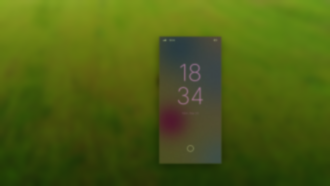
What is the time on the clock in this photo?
18:34
